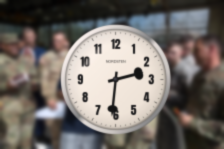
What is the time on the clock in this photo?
2:31
